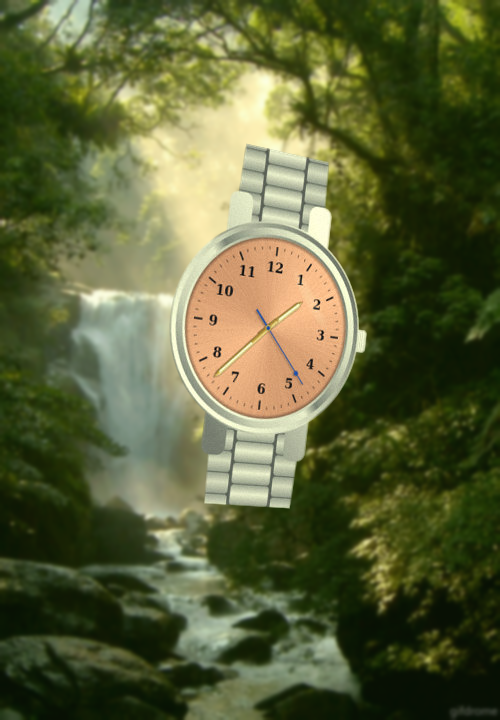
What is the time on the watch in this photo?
1:37:23
